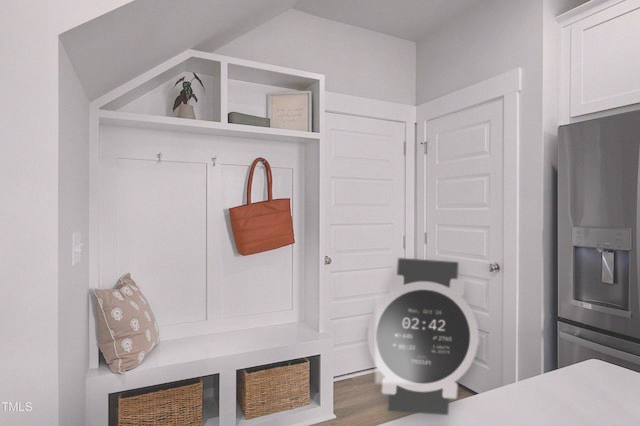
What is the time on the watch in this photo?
2:42
